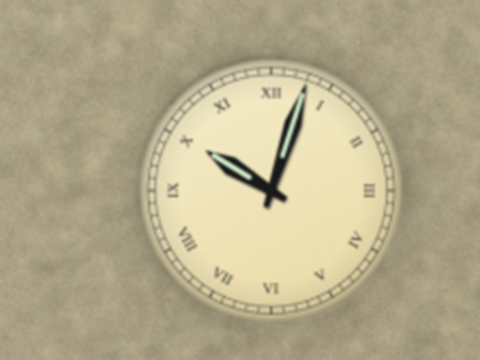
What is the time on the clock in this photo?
10:03
